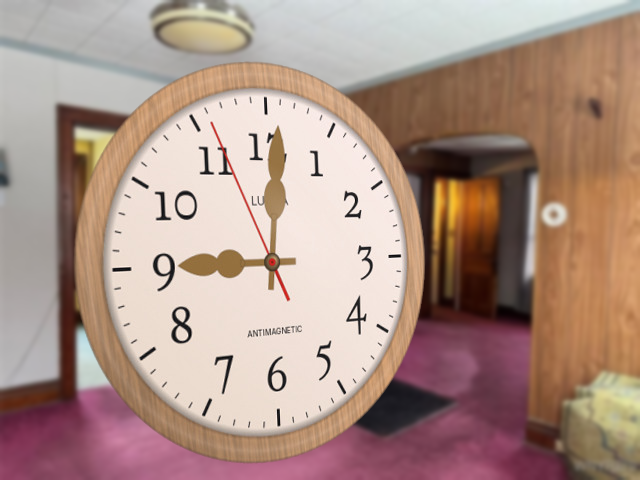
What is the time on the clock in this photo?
9:00:56
